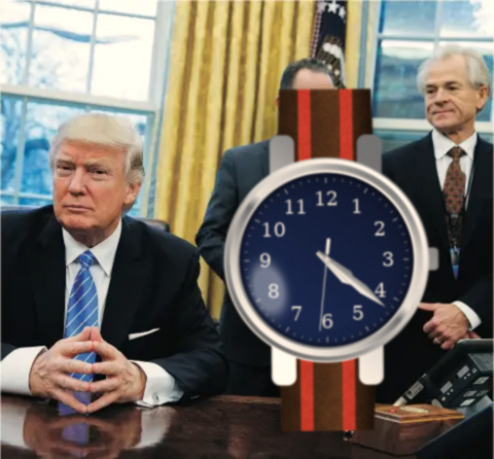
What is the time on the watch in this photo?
4:21:31
